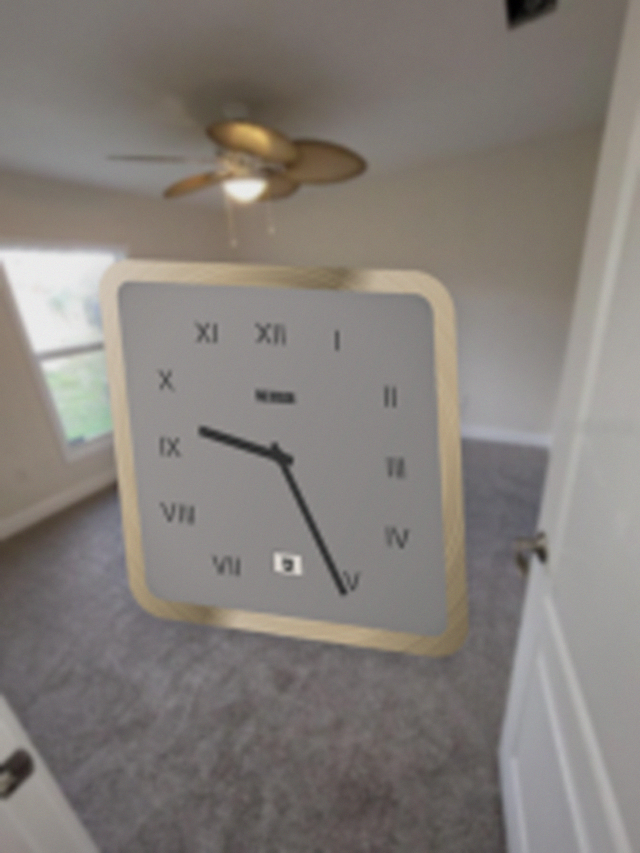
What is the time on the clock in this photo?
9:26
